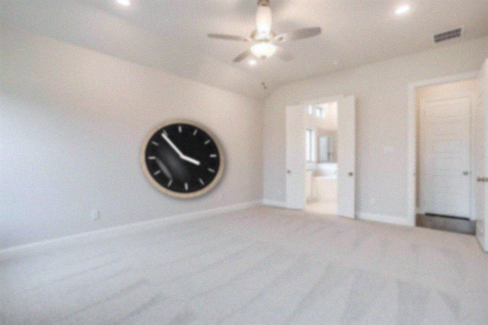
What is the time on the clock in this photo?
3:54
